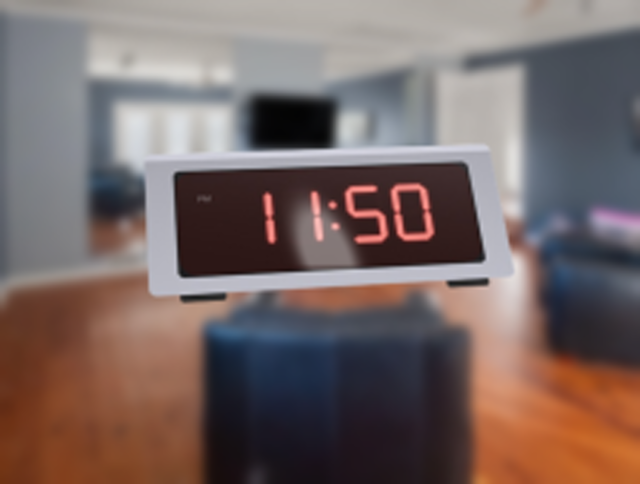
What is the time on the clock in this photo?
11:50
